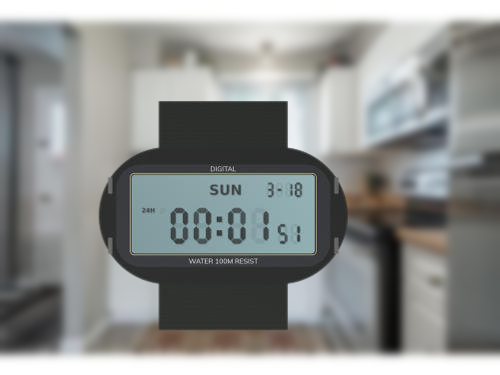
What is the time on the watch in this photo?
0:01:51
